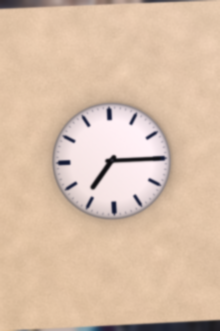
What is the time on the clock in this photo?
7:15
